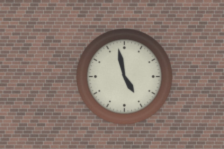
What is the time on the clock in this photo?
4:58
